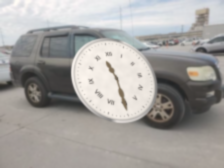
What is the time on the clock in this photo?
11:30
